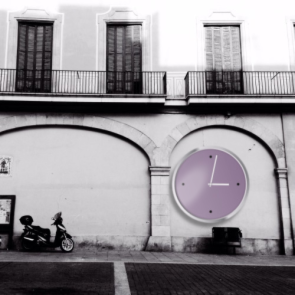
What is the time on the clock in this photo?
3:02
